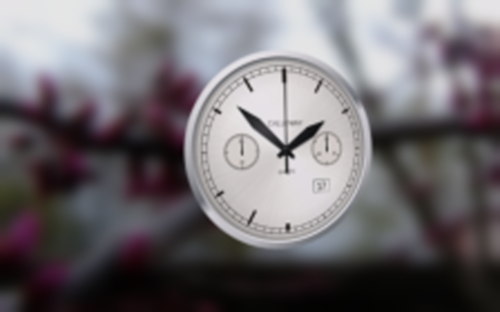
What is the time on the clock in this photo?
1:52
